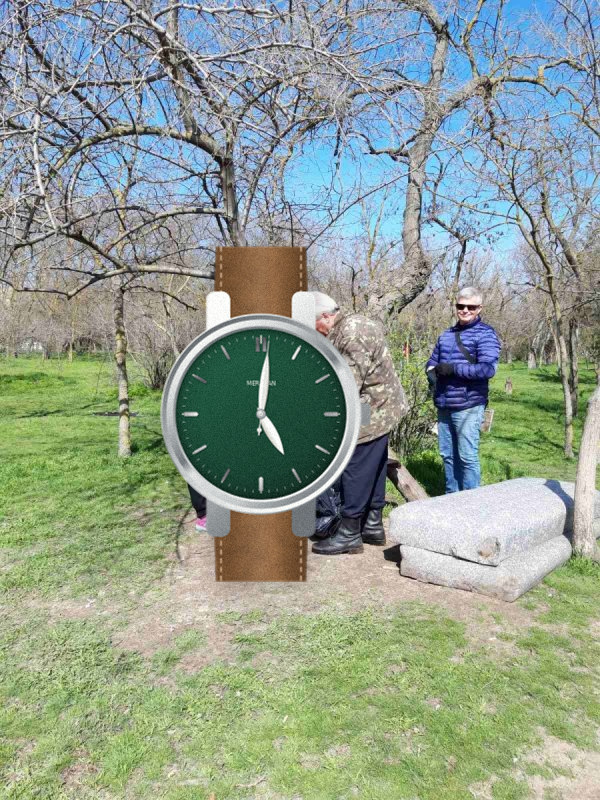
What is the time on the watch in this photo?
5:01:01
